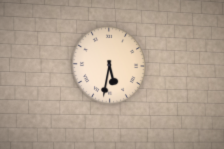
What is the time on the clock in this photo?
5:32
